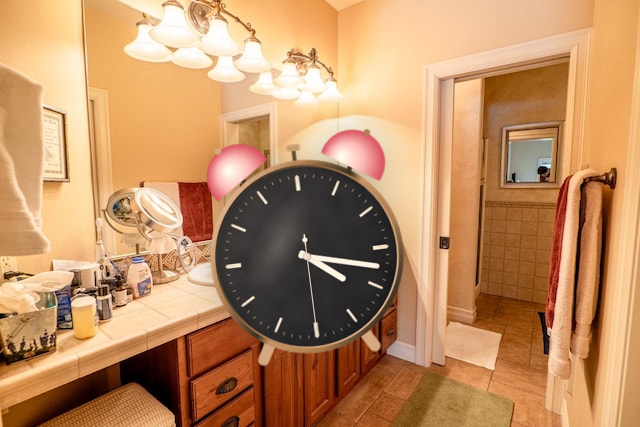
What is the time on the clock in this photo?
4:17:30
